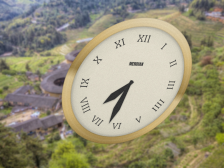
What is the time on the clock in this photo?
7:32
